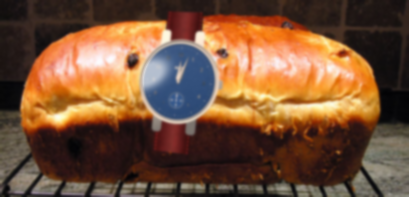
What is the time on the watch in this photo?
12:03
